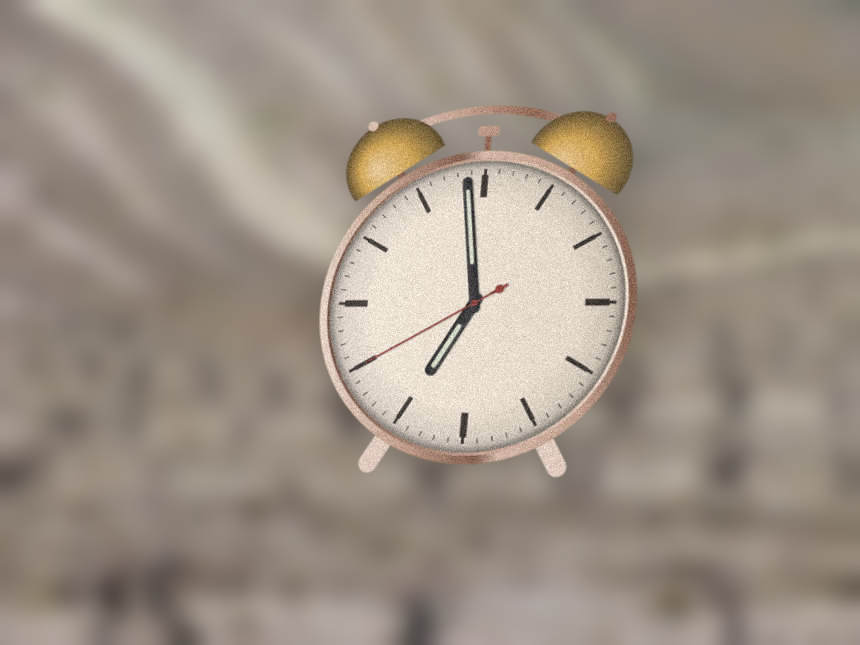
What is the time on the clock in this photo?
6:58:40
